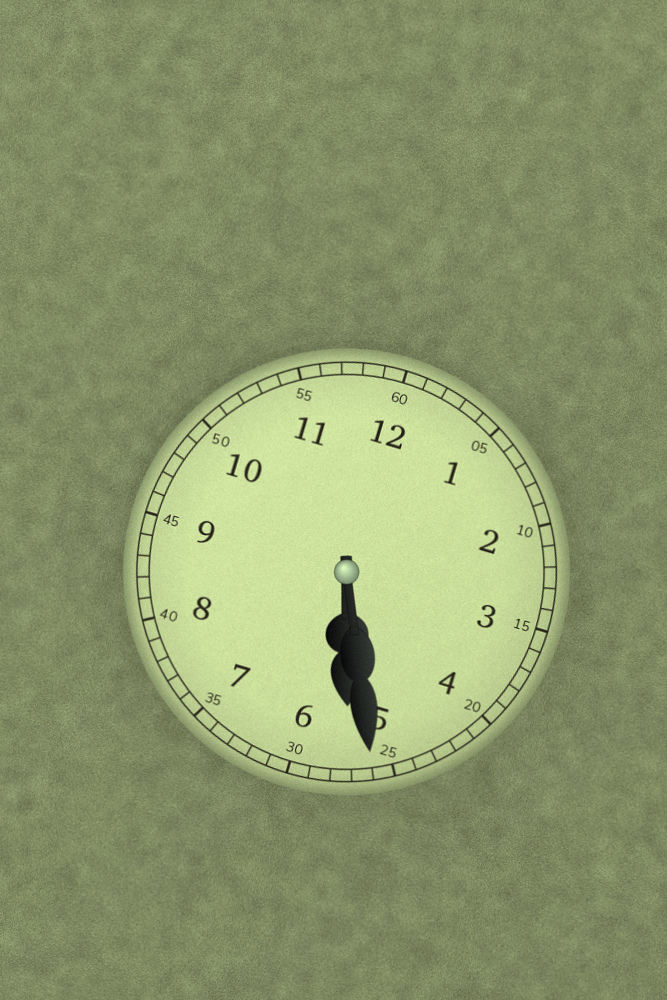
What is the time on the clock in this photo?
5:26
